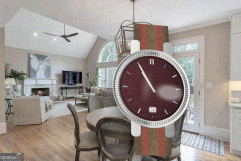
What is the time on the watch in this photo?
10:55
